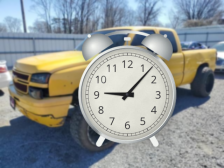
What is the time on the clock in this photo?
9:07
